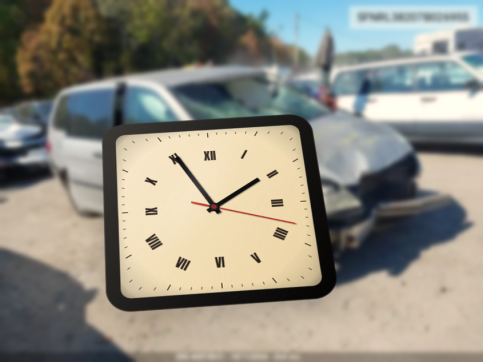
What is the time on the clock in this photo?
1:55:18
